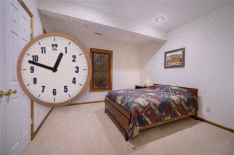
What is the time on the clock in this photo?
12:48
